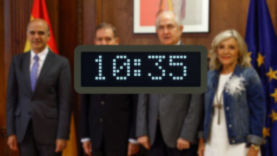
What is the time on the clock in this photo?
10:35
